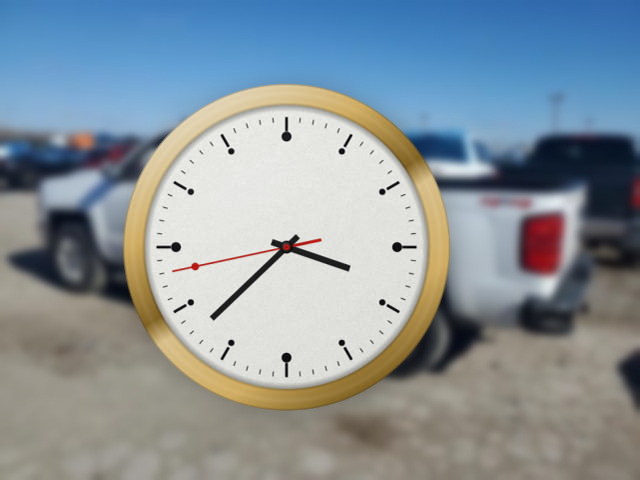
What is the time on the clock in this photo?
3:37:43
